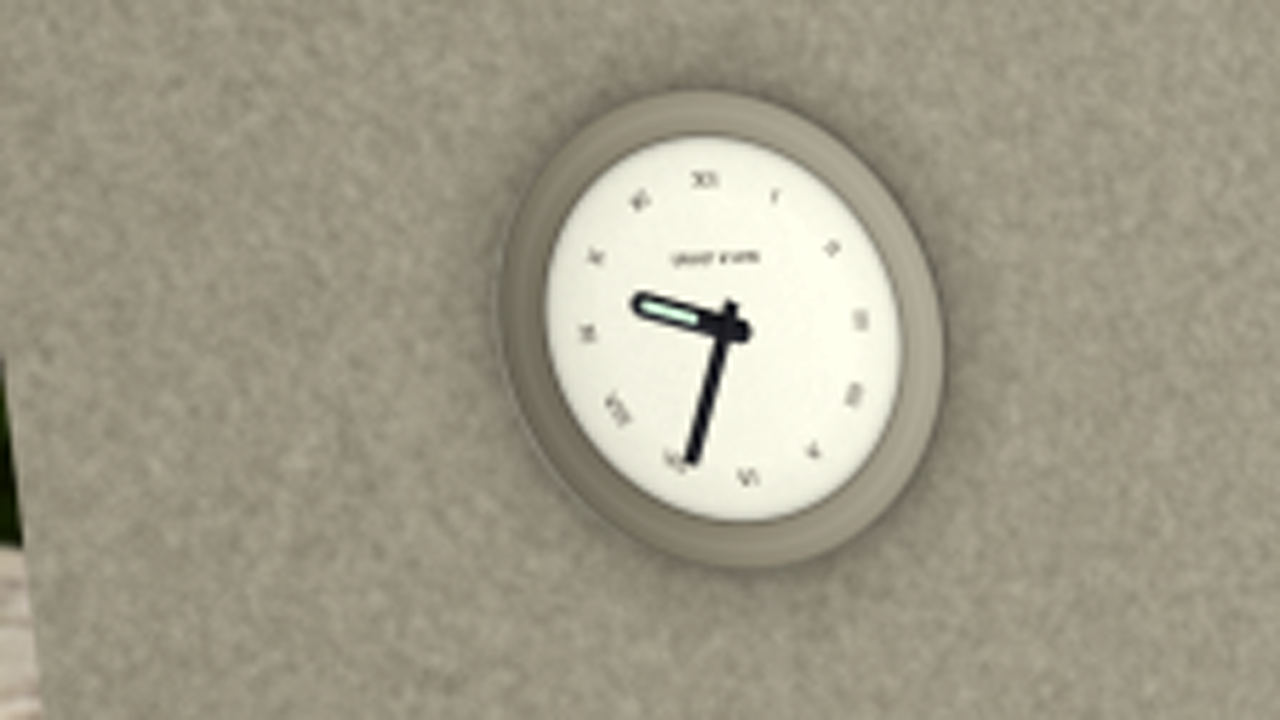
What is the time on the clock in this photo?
9:34
